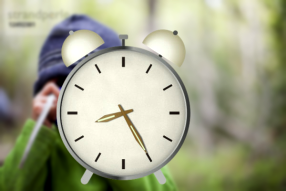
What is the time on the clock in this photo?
8:25
